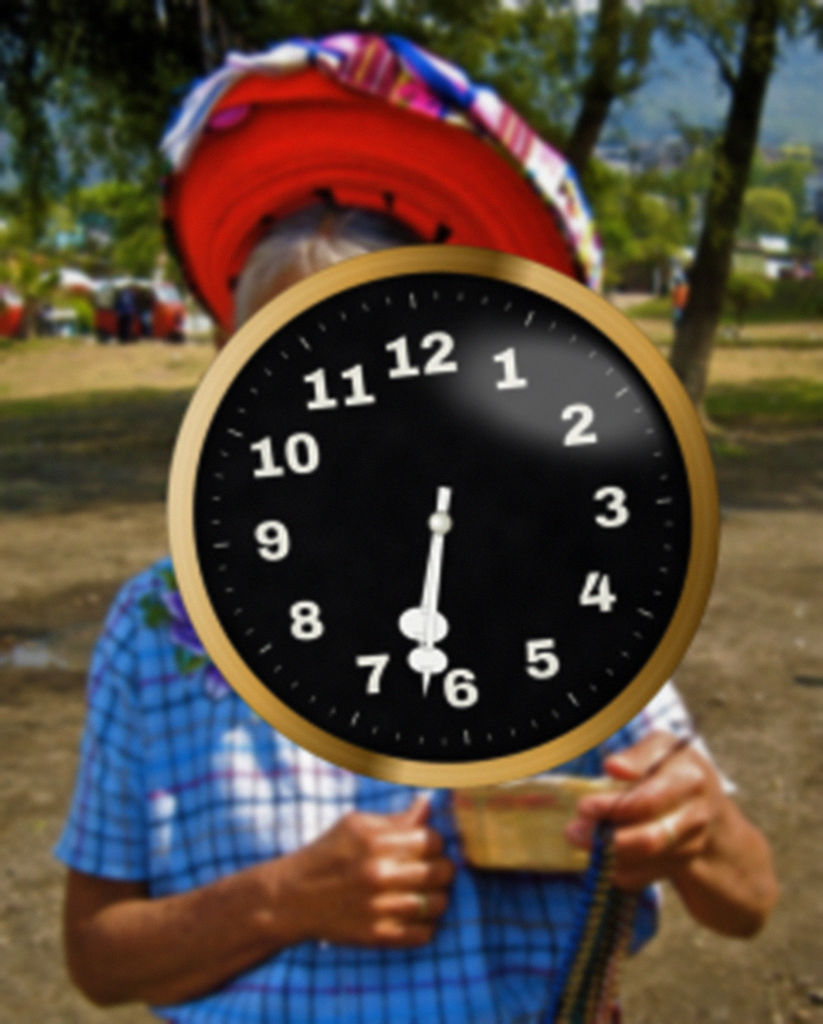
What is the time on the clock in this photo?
6:32
